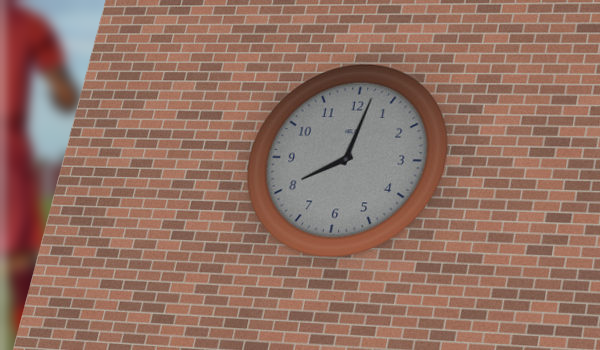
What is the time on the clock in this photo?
8:02
